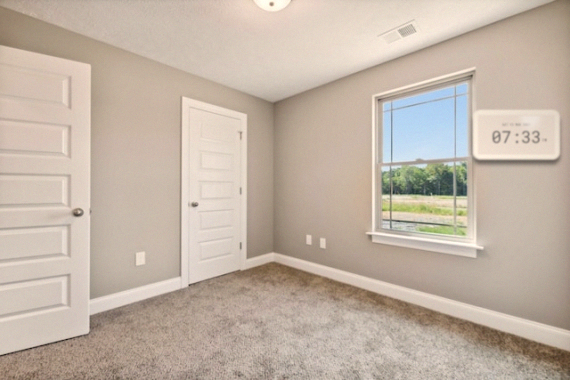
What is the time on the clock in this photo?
7:33
